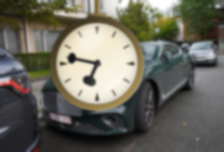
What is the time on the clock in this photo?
6:47
